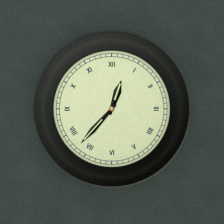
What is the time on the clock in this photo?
12:37
